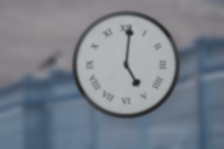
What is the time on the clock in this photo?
5:01
